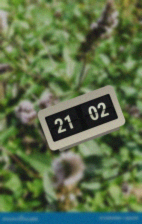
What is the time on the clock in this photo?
21:02
